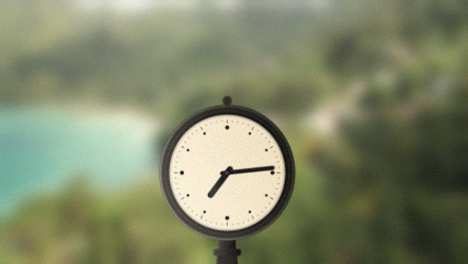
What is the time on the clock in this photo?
7:14
